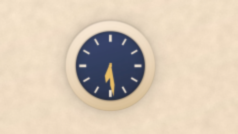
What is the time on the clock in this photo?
6:29
